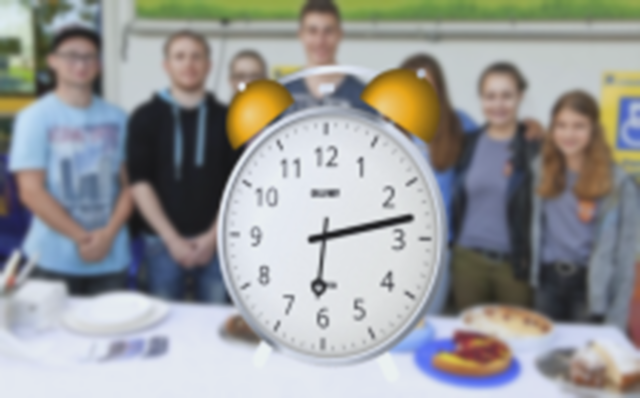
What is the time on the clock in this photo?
6:13
